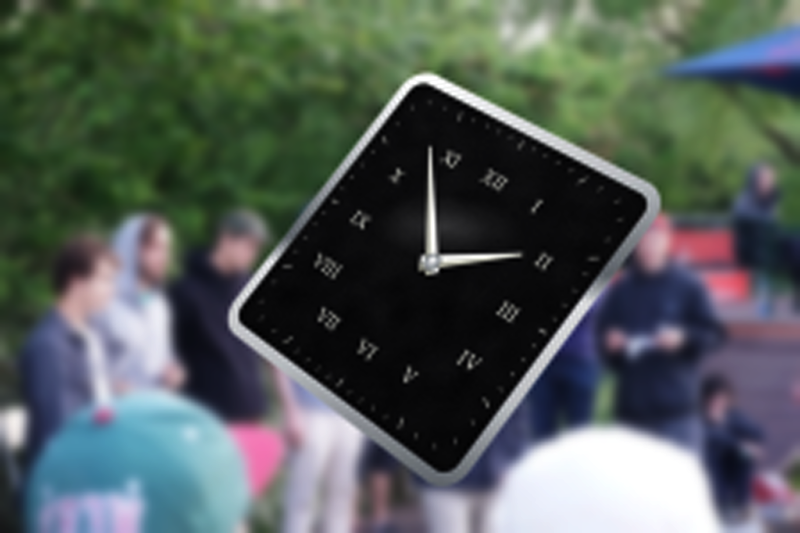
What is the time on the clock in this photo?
1:53
